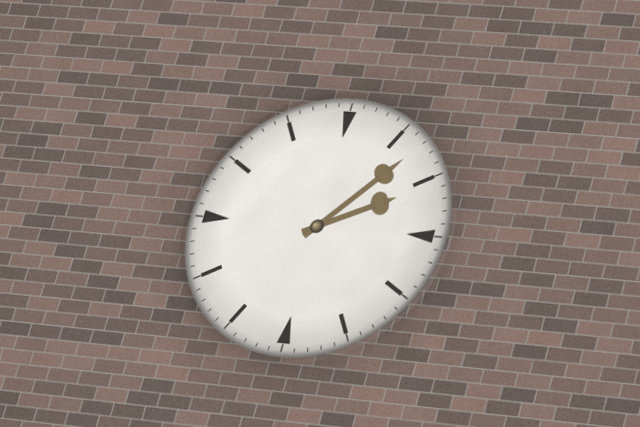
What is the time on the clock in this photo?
2:07
